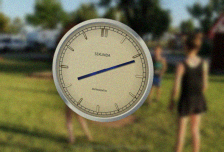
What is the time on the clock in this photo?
8:11
